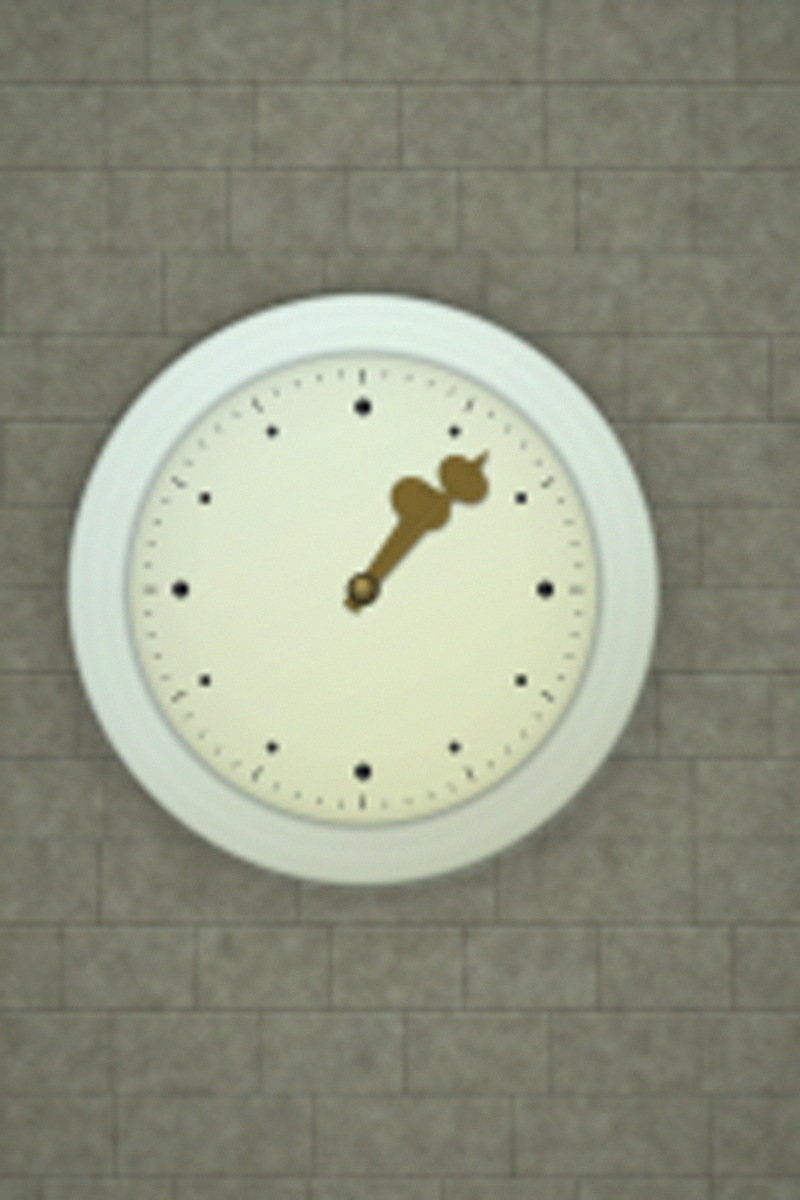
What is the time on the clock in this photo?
1:07
